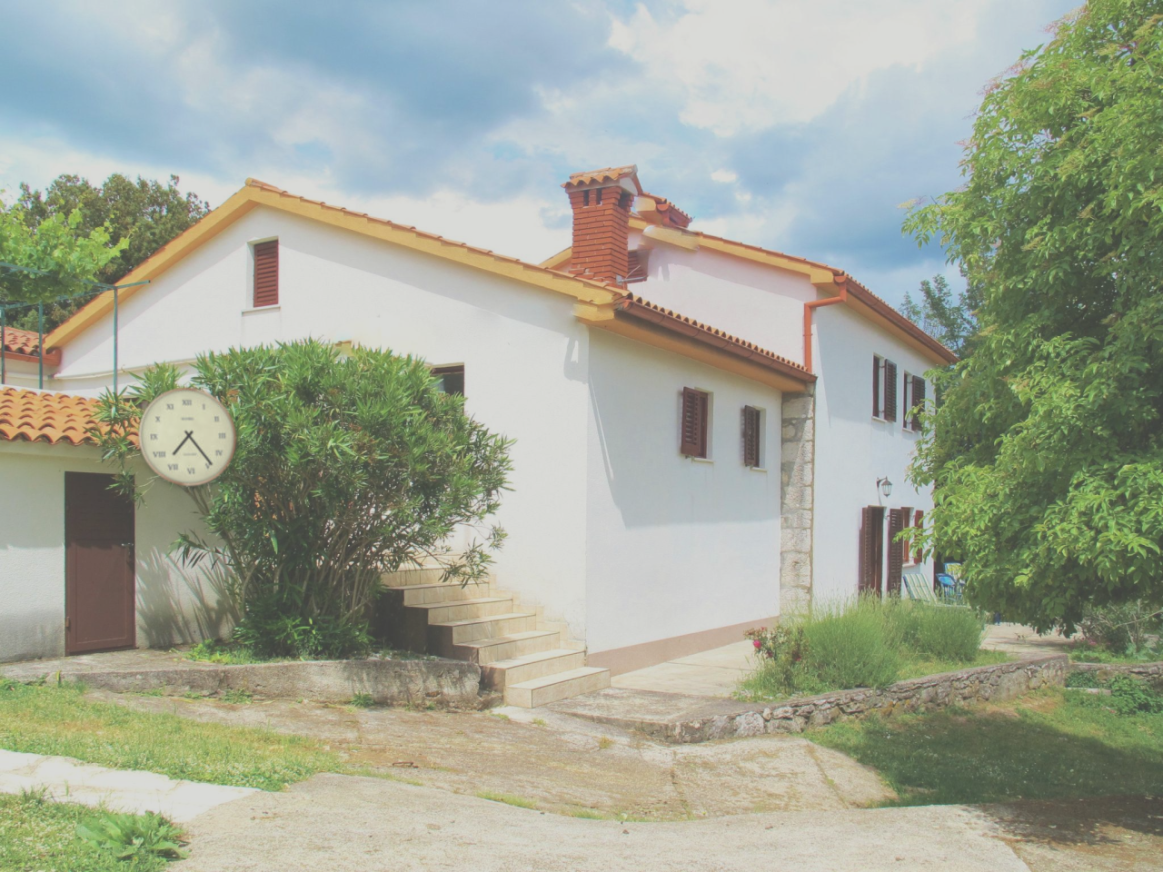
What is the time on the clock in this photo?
7:24
